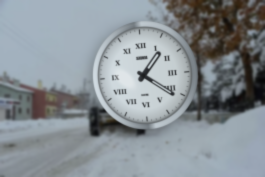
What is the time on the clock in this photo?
1:21
